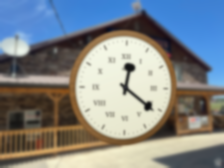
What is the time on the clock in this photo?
12:21
